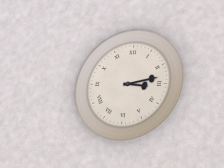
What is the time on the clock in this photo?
3:13
